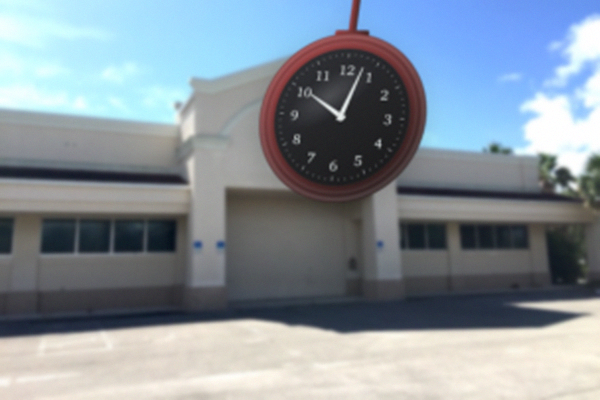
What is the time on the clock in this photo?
10:03
